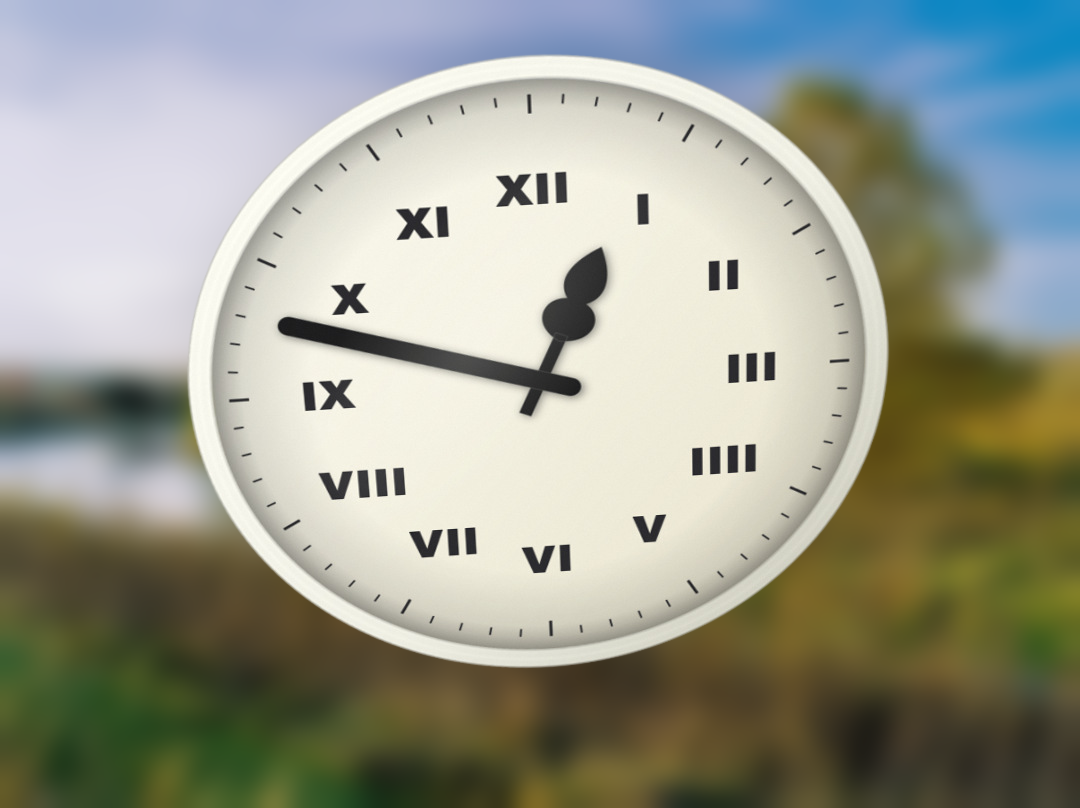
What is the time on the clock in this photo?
12:48
